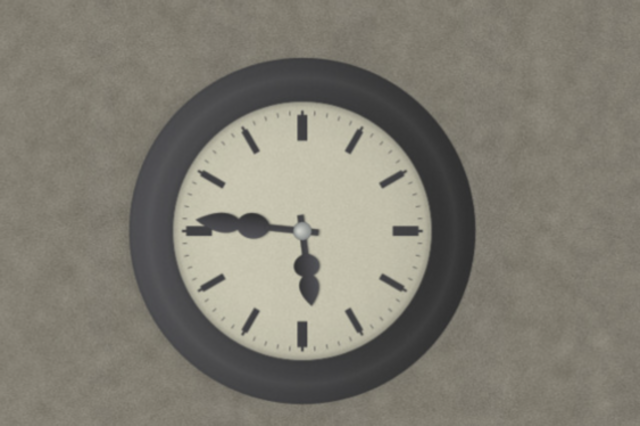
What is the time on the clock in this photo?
5:46
